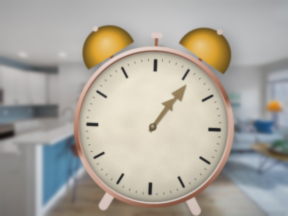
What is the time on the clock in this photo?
1:06
